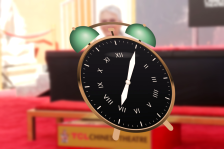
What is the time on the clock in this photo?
7:05
